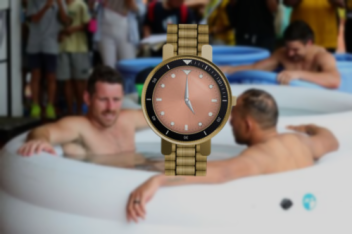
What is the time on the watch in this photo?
5:00
